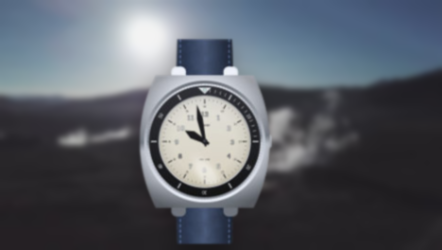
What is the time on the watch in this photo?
9:58
